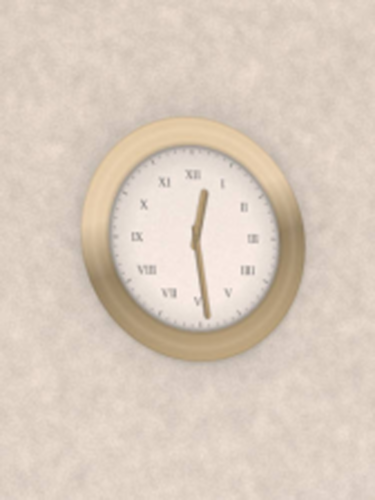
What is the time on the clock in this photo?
12:29
